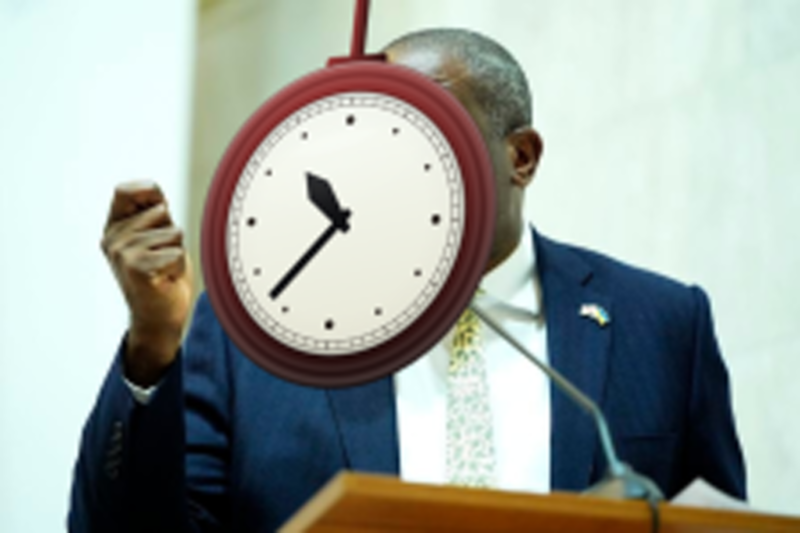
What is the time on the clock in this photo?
10:37
